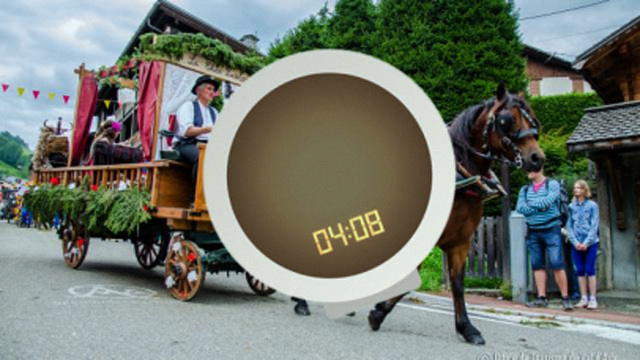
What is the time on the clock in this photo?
4:08
